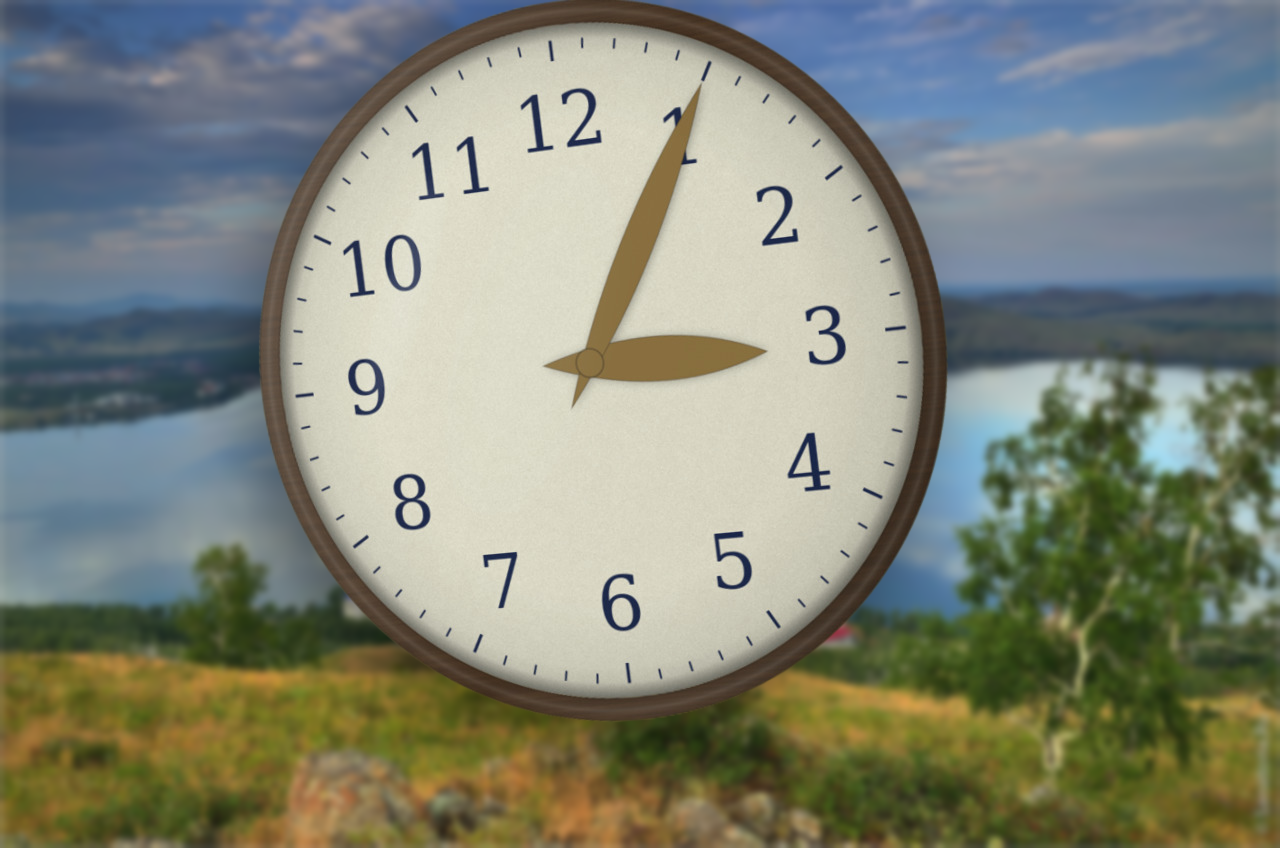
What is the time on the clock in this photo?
3:05
